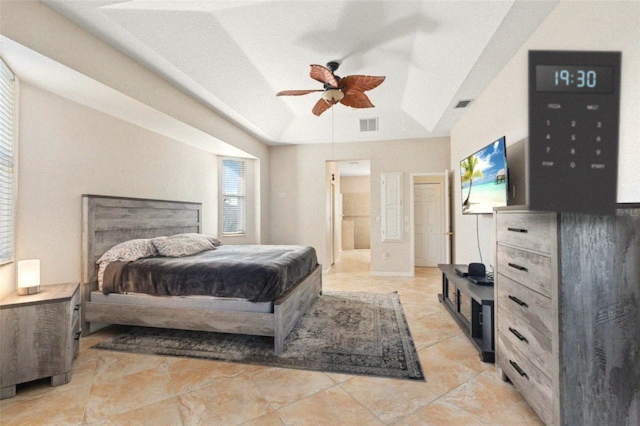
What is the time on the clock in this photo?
19:30
